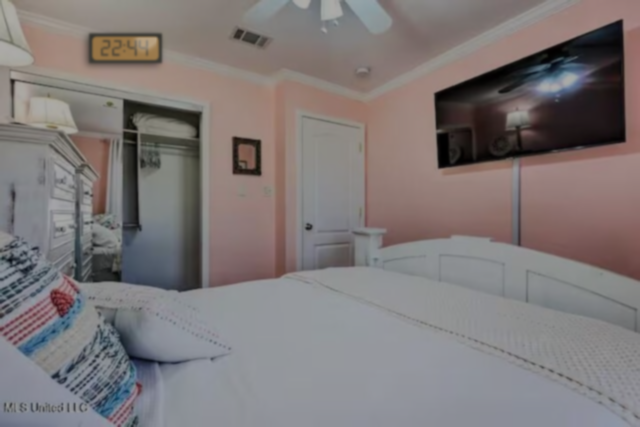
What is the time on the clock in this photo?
22:44
